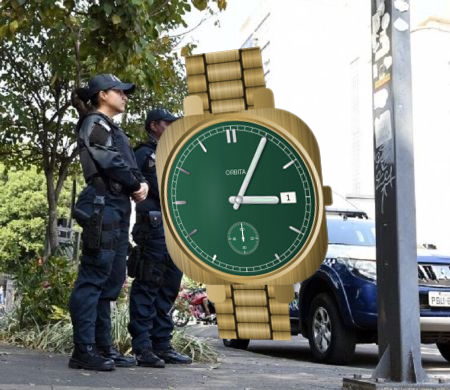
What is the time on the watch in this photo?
3:05
